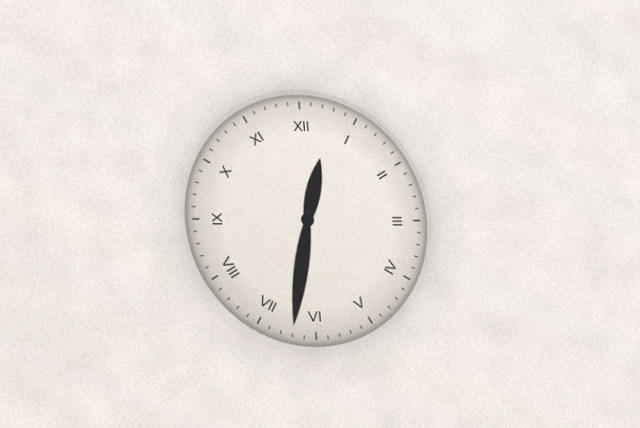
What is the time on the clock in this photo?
12:32
